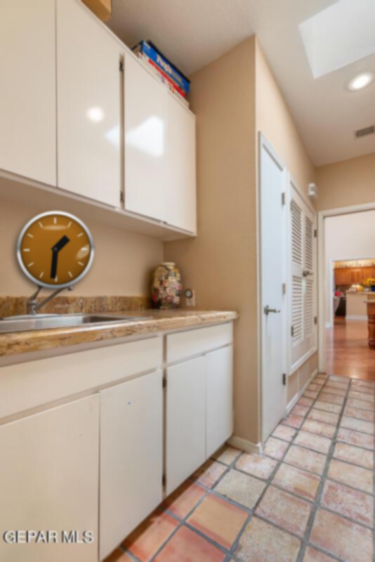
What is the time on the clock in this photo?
1:31
